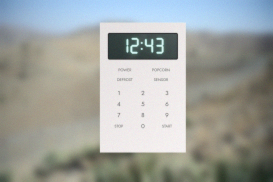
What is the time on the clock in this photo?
12:43
